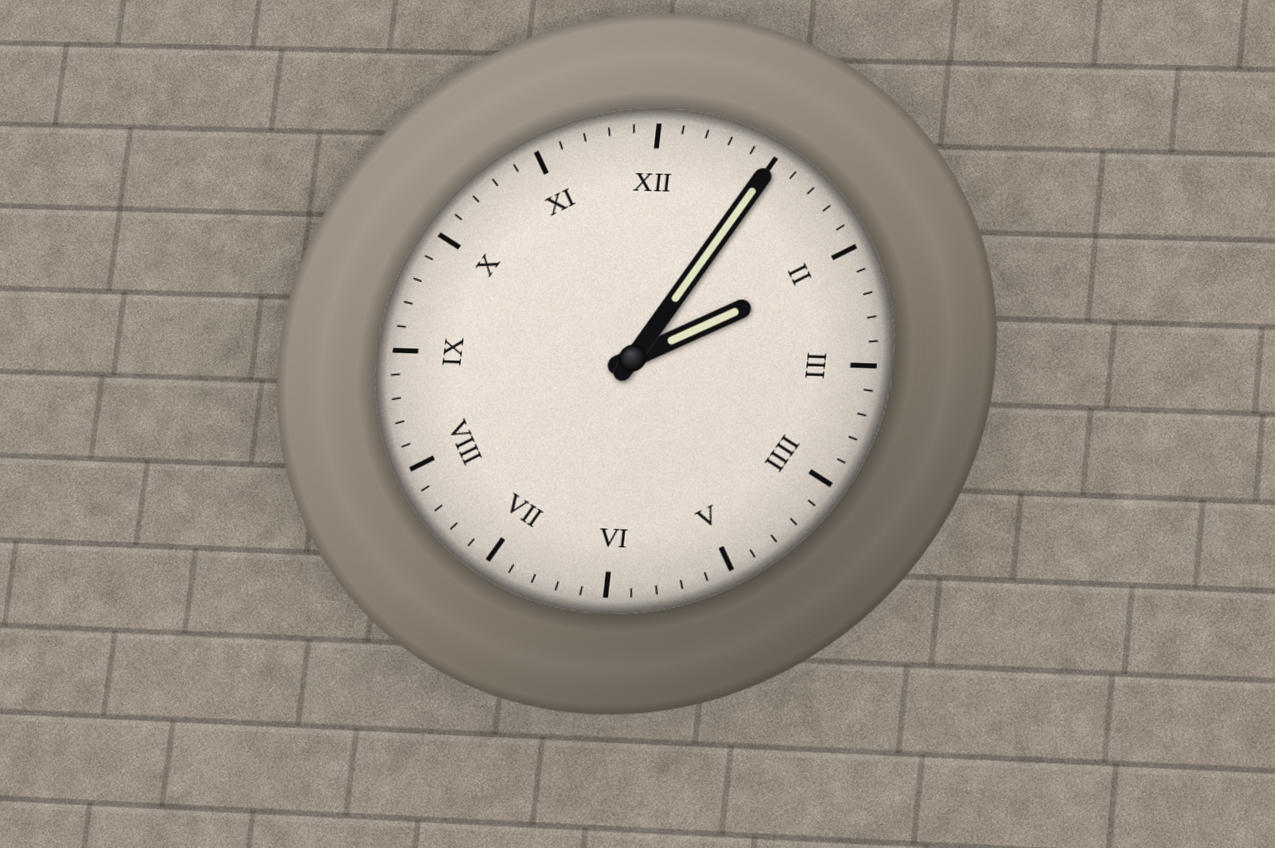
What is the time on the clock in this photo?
2:05
